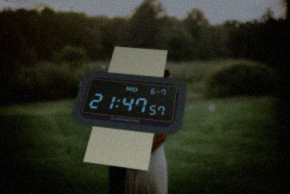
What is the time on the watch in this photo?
21:47:57
